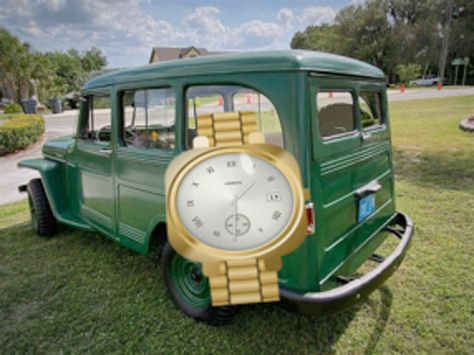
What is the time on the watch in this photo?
1:31
